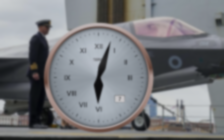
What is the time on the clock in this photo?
6:03
